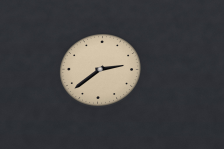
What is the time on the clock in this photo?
2:38
